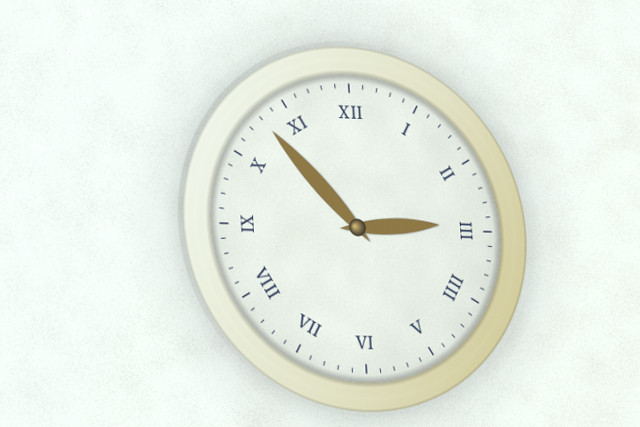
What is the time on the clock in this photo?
2:53
